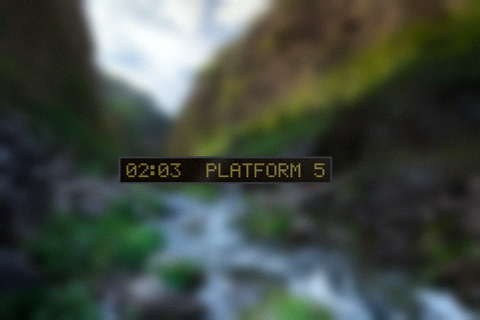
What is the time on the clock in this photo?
2:03
